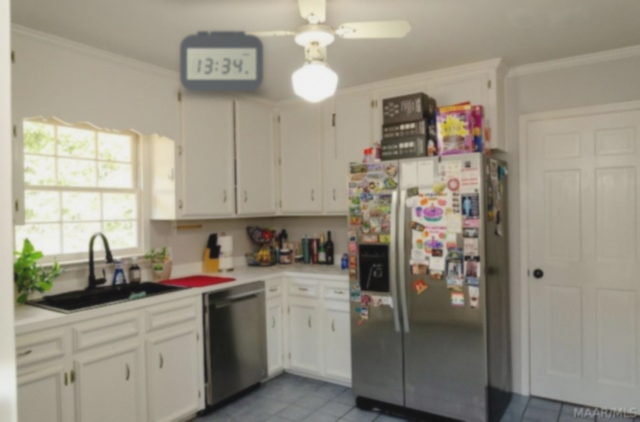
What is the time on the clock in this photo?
13:34
